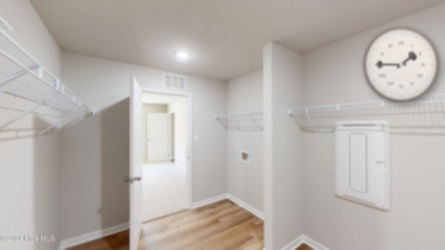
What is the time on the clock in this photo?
1:45
